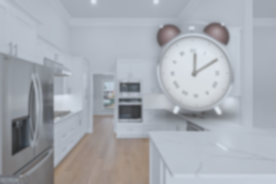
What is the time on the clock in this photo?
12:10
